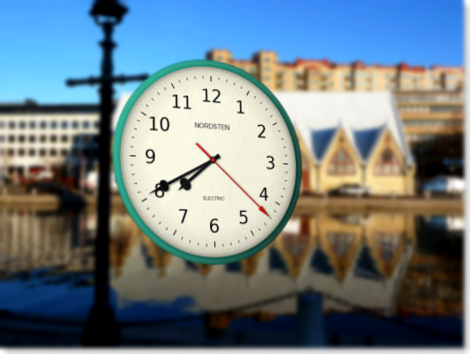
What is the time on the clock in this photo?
7:40:22
